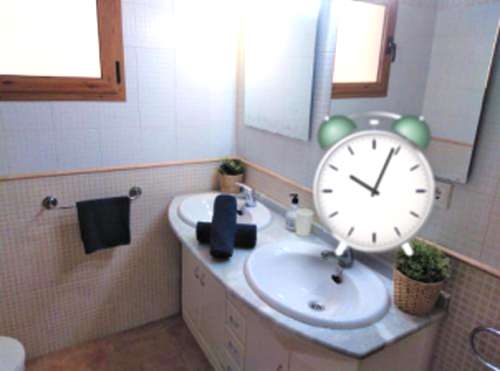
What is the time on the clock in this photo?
10:04
